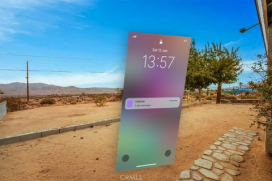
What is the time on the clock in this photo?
13:57
